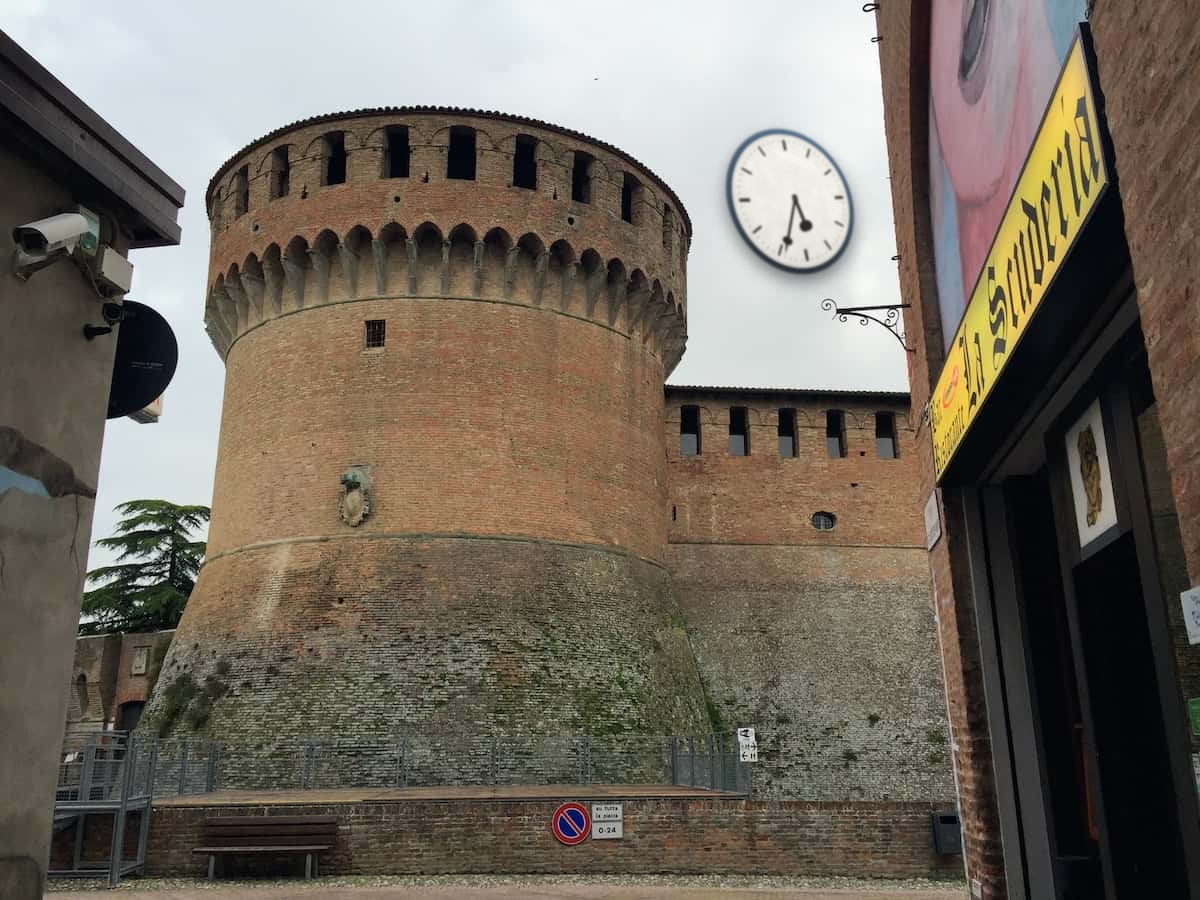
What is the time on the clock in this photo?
5:34
